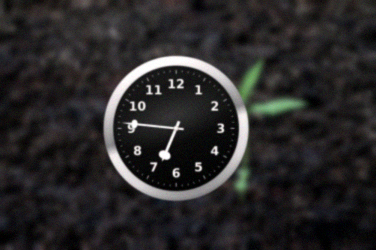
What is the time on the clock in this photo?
6:46
